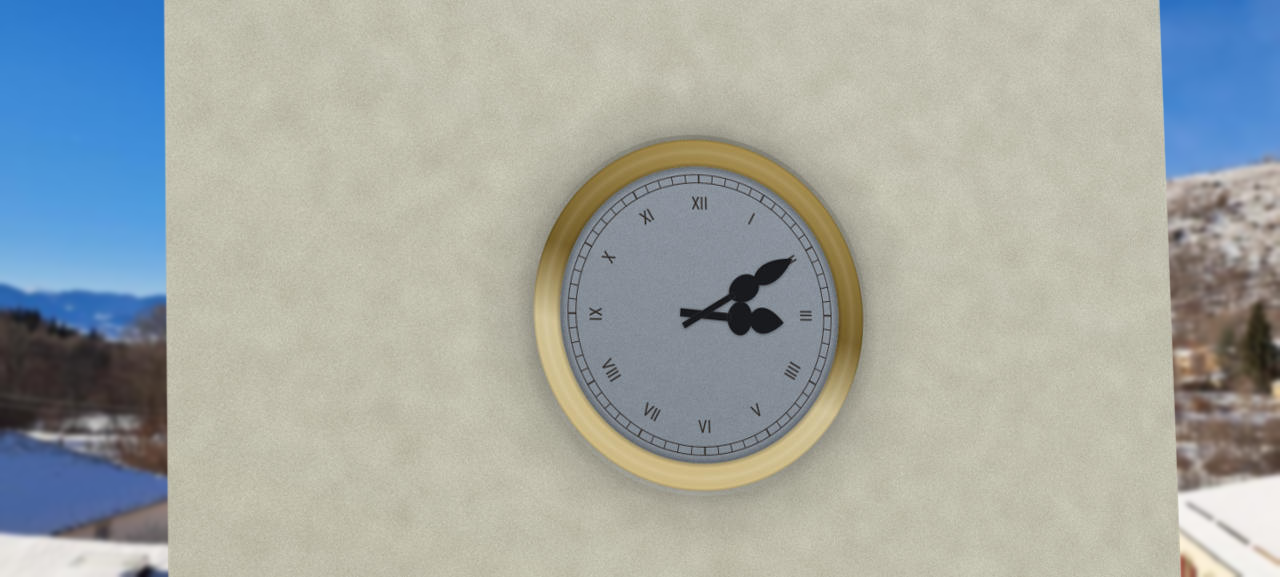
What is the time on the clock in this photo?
3:10
